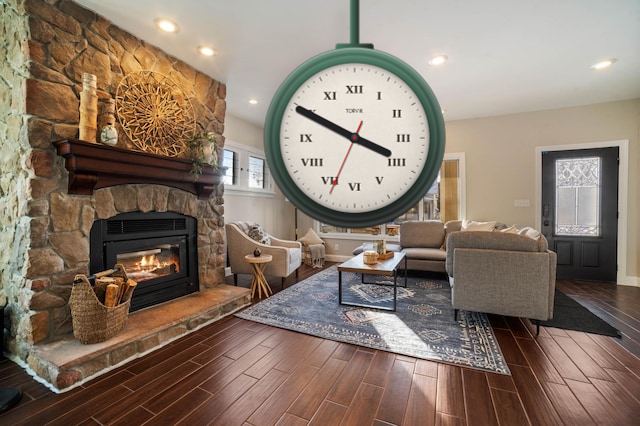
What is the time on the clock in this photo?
3:49:34
